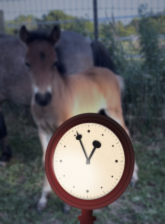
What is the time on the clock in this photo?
12:56
